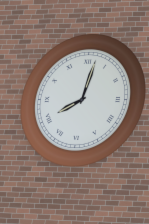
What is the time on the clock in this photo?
8:02
